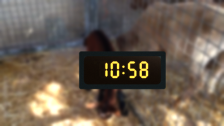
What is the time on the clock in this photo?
10:58
